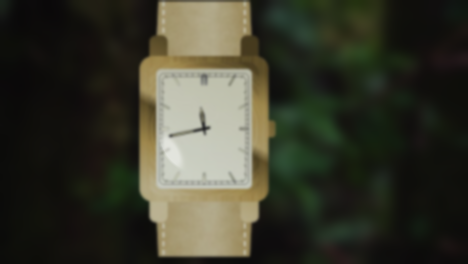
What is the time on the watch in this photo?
11:43
